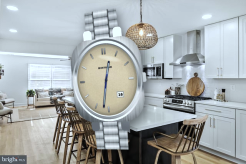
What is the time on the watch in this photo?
12:32
